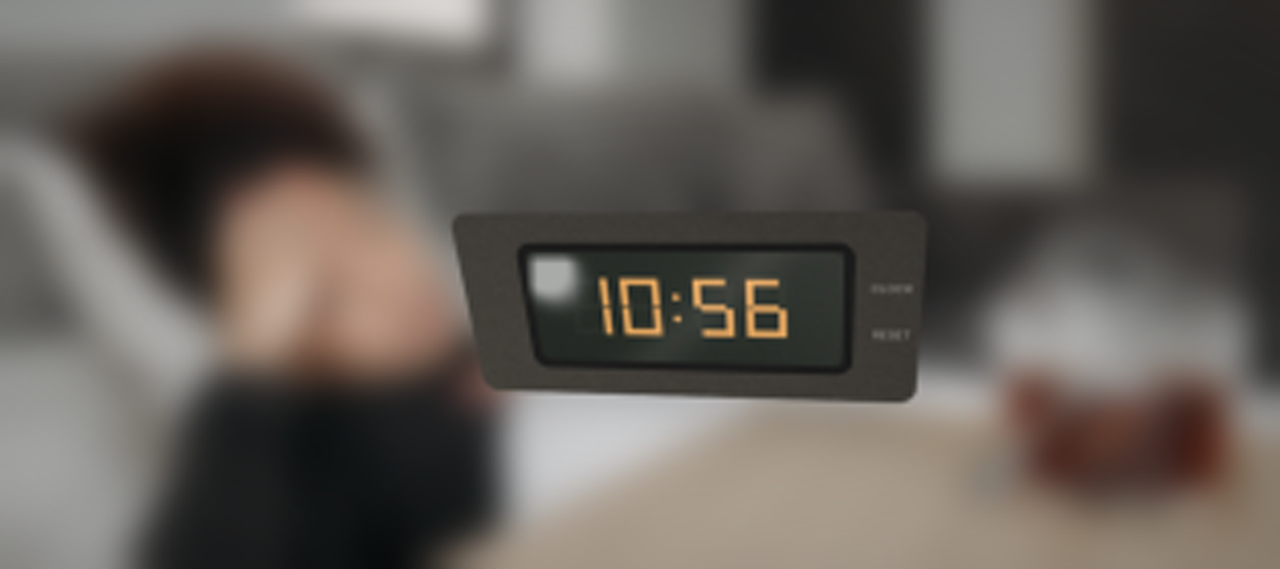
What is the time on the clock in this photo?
10:56
